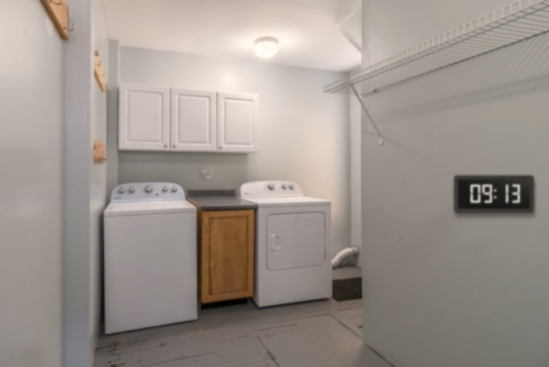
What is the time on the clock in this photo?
9:13
